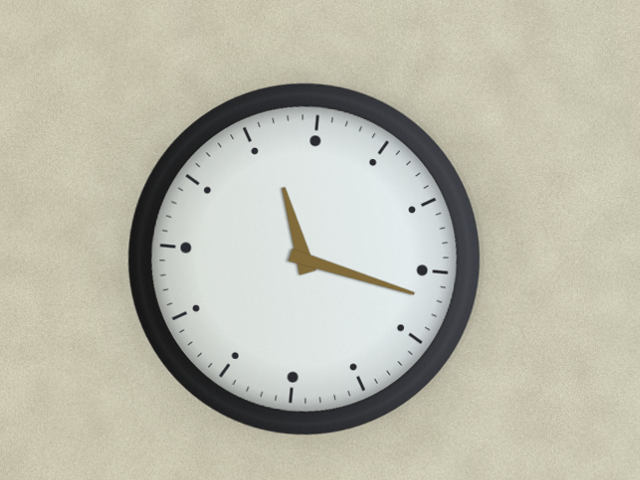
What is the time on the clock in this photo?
11:17
